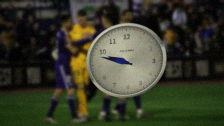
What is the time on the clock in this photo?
9:48
